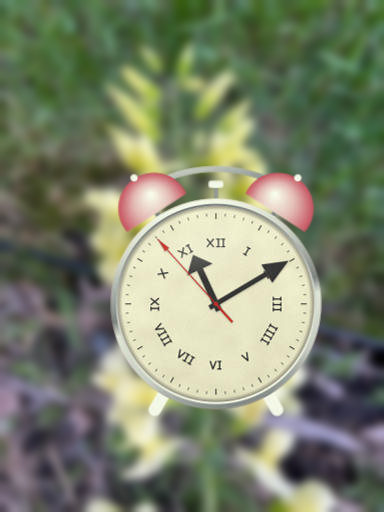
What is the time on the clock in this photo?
11:09:53
